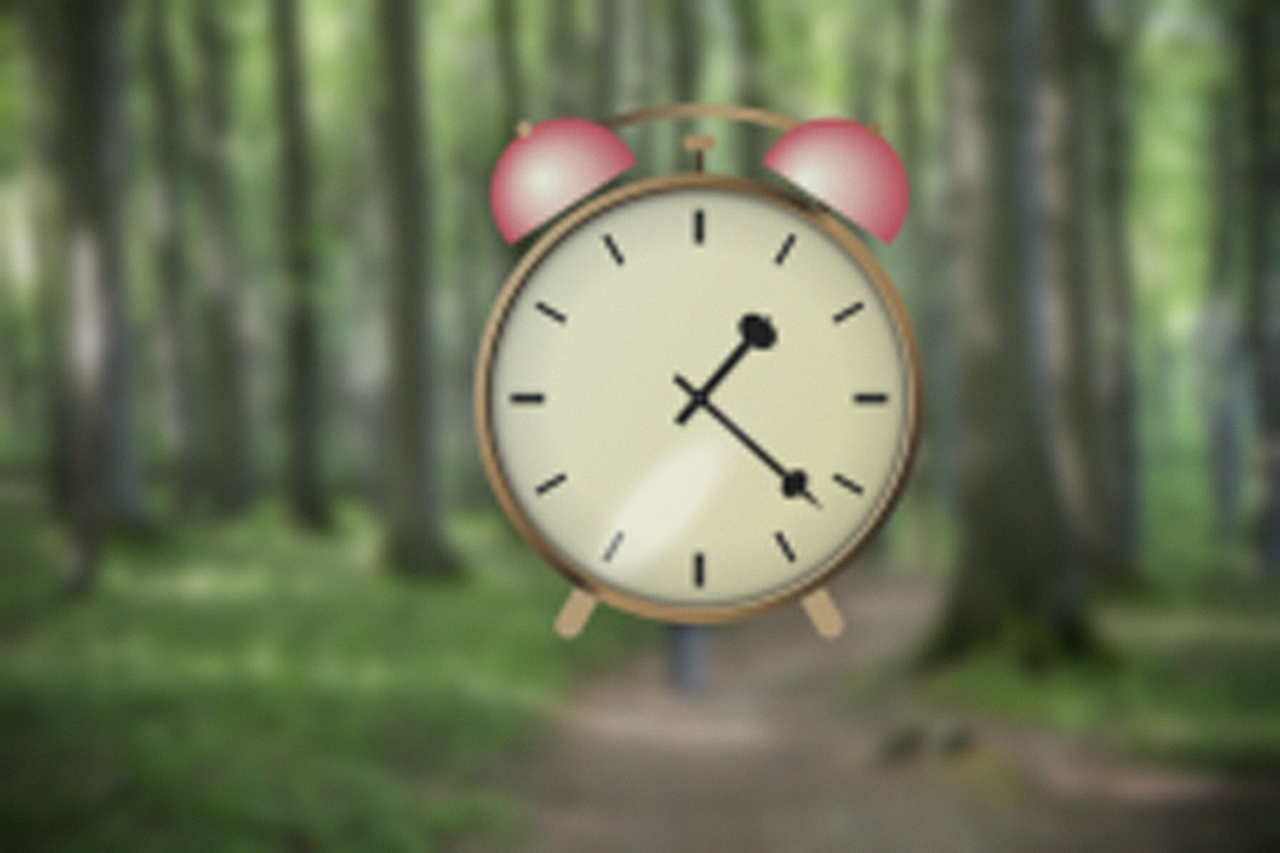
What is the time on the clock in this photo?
1:22
